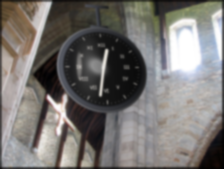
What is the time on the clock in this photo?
12:32
